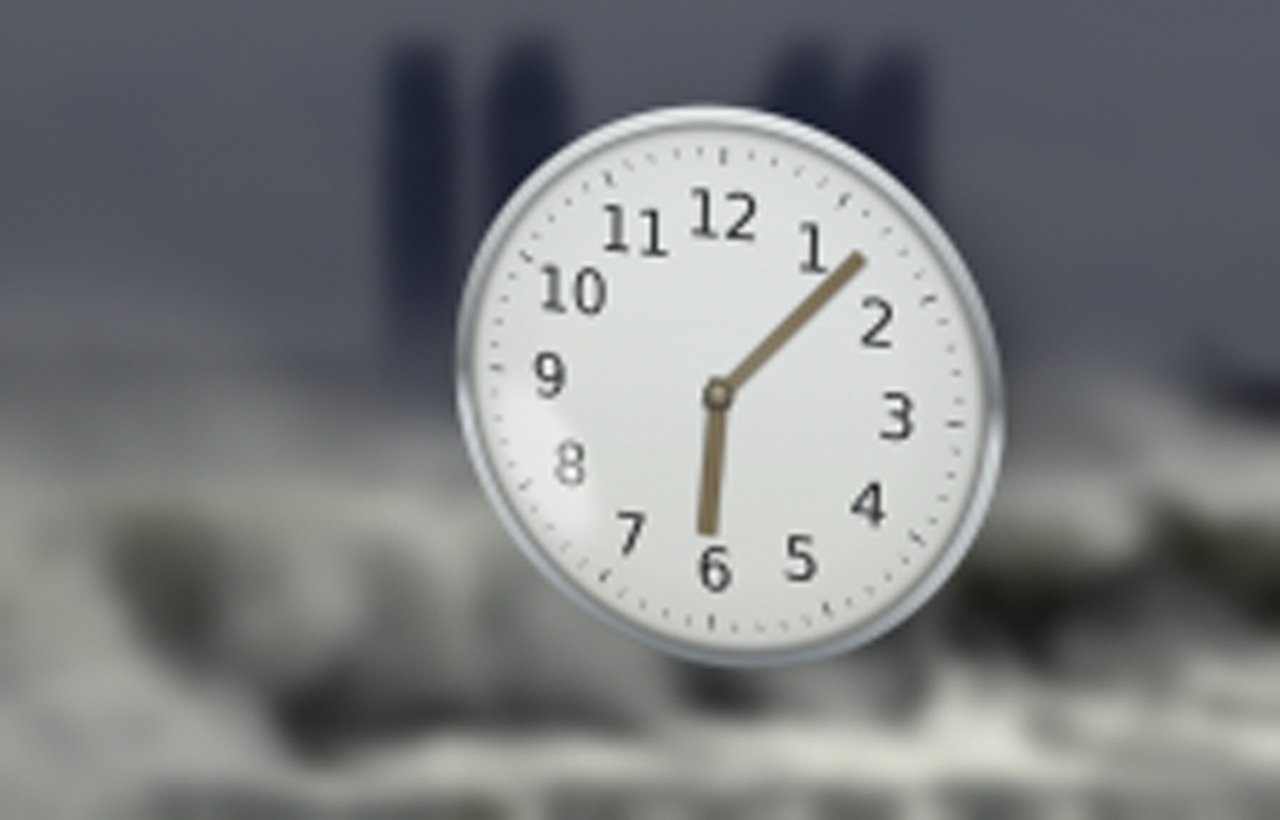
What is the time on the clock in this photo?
6:07
